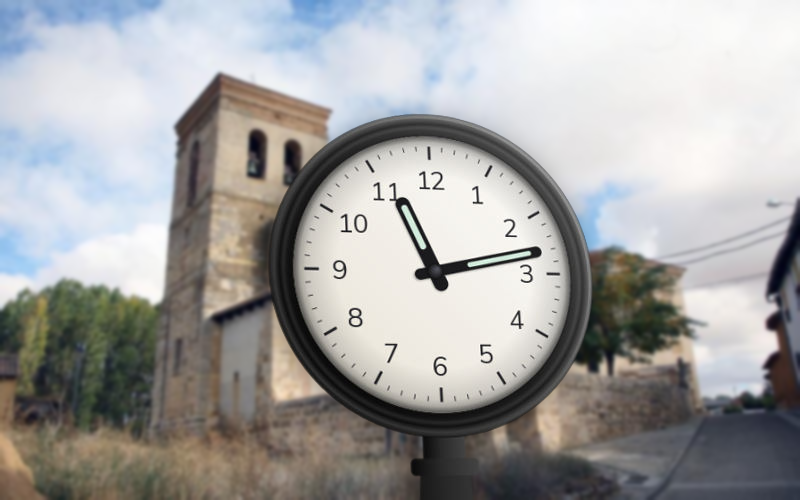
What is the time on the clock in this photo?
11:13
